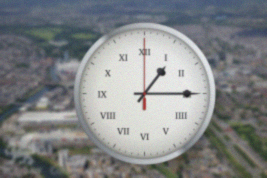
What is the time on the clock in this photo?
1:15:00
